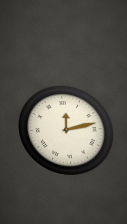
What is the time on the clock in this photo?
12:13
